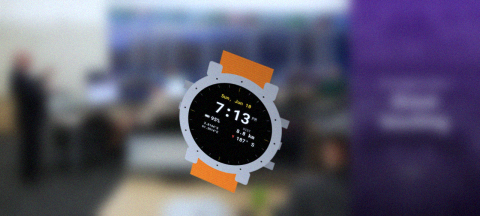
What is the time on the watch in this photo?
7:13
